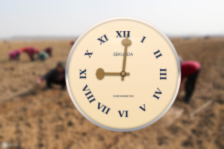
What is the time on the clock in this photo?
9:01
